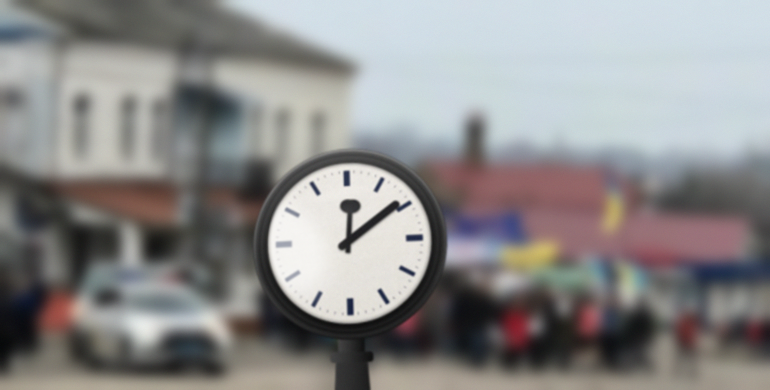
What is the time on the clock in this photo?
12:09
